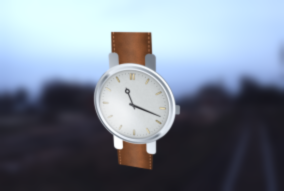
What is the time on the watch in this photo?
11:18
